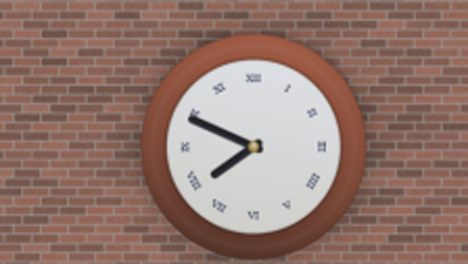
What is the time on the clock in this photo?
7:49
